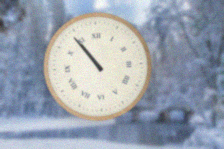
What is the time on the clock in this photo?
10:54
